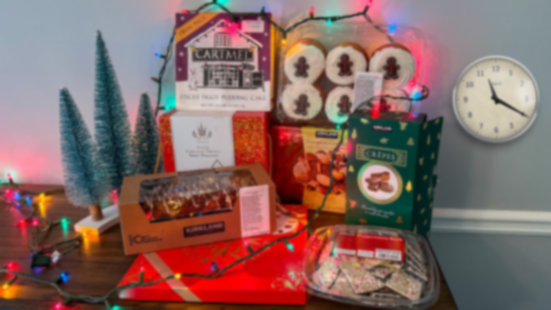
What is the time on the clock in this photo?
11:20
